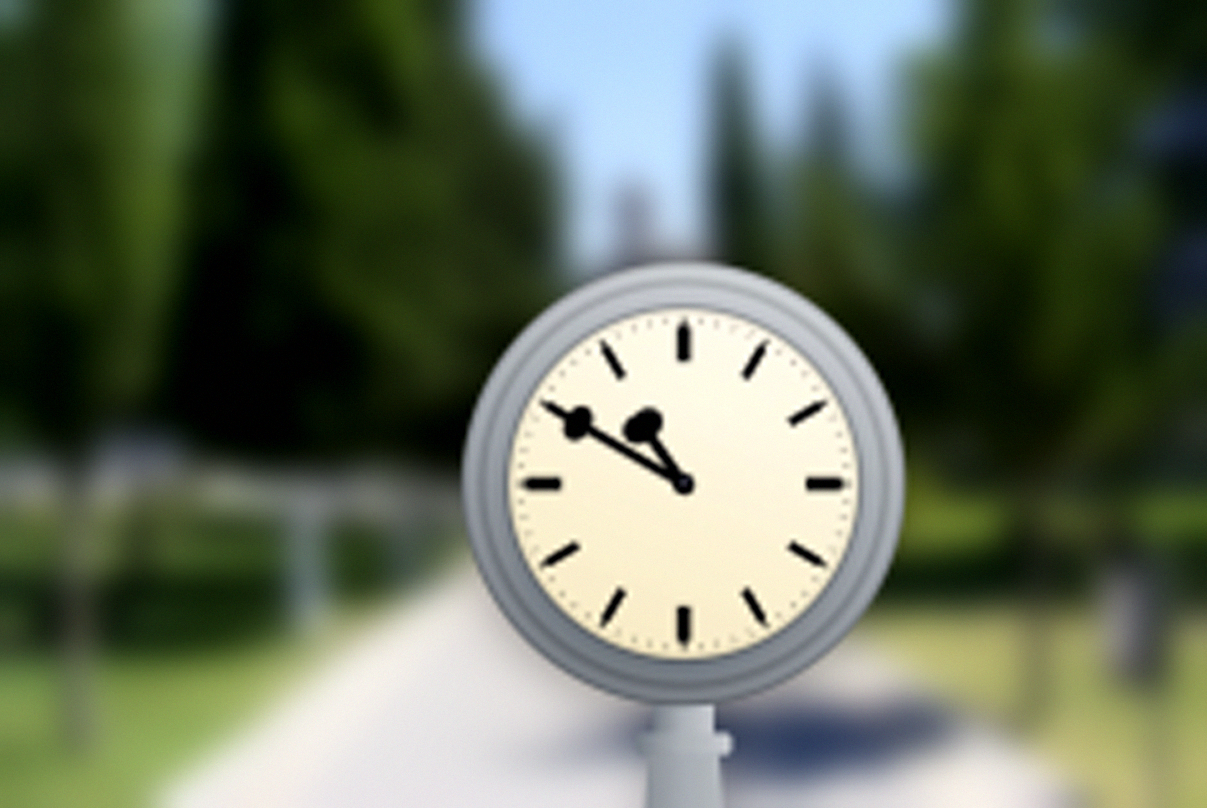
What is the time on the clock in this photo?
10:50
